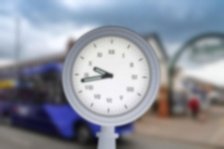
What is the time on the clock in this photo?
9:43
